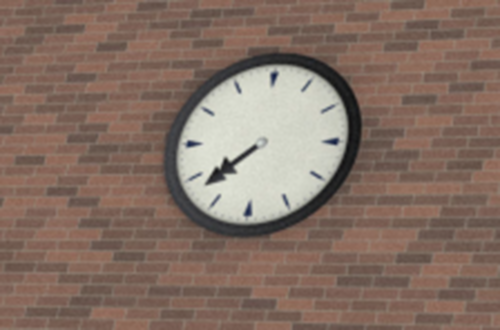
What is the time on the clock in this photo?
7:38
